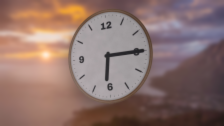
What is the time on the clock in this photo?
6:15
